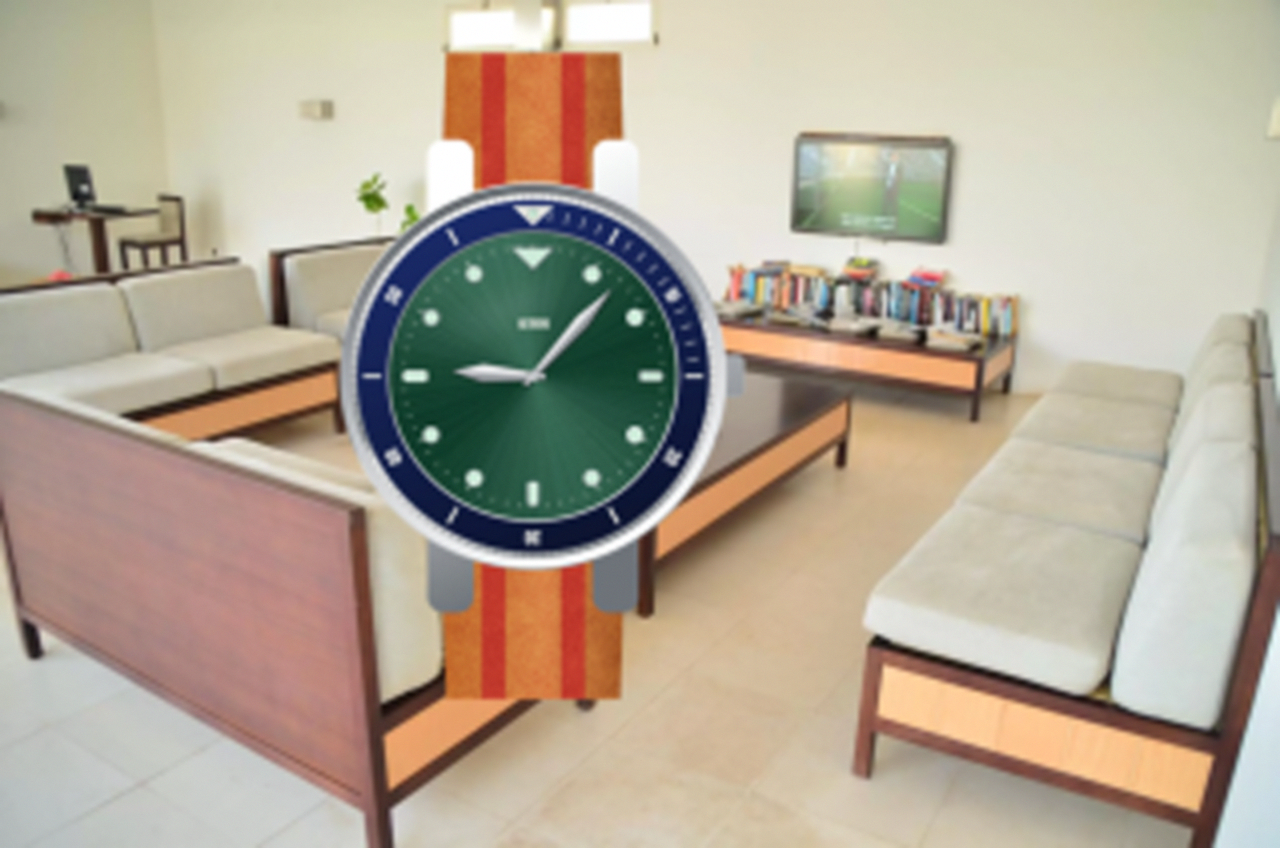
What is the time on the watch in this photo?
9:07
